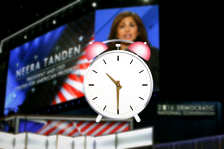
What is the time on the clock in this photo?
10:30
